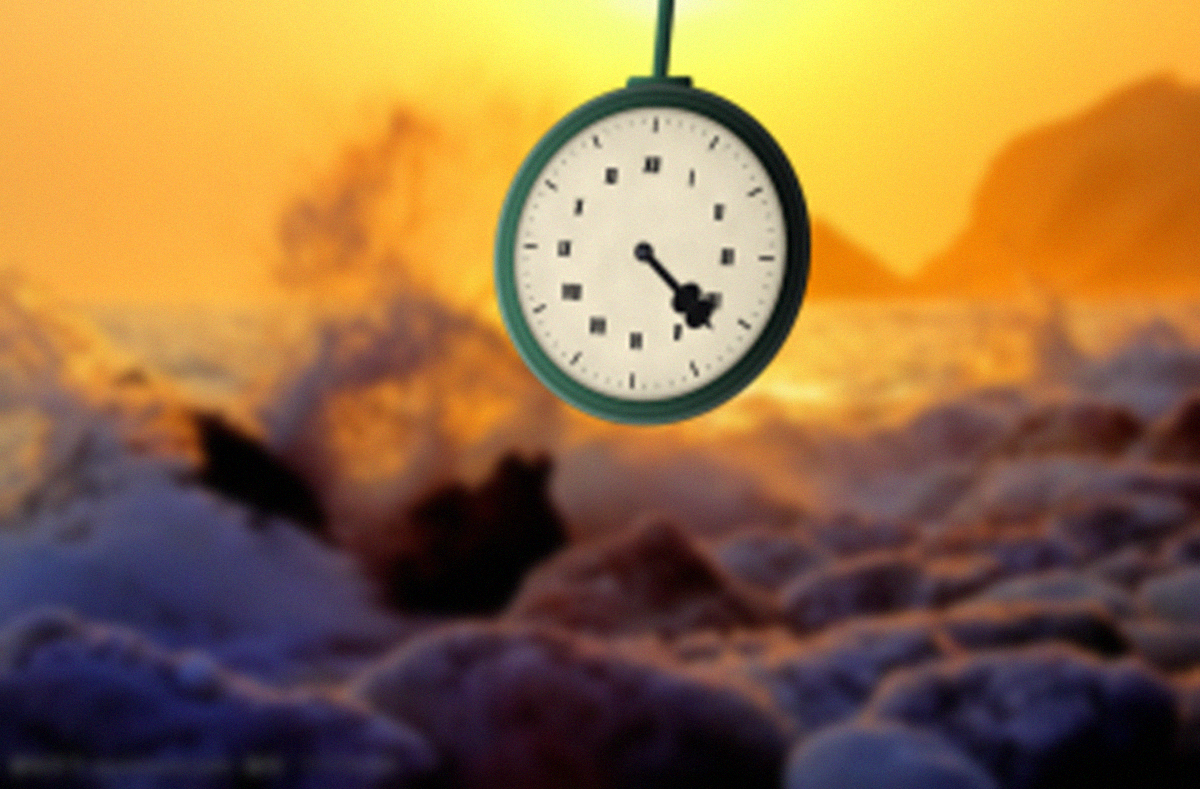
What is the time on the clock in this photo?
4:22
